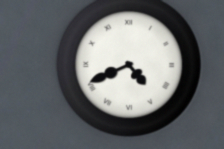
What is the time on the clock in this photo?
4:41
